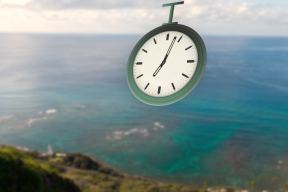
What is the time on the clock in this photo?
7:03
